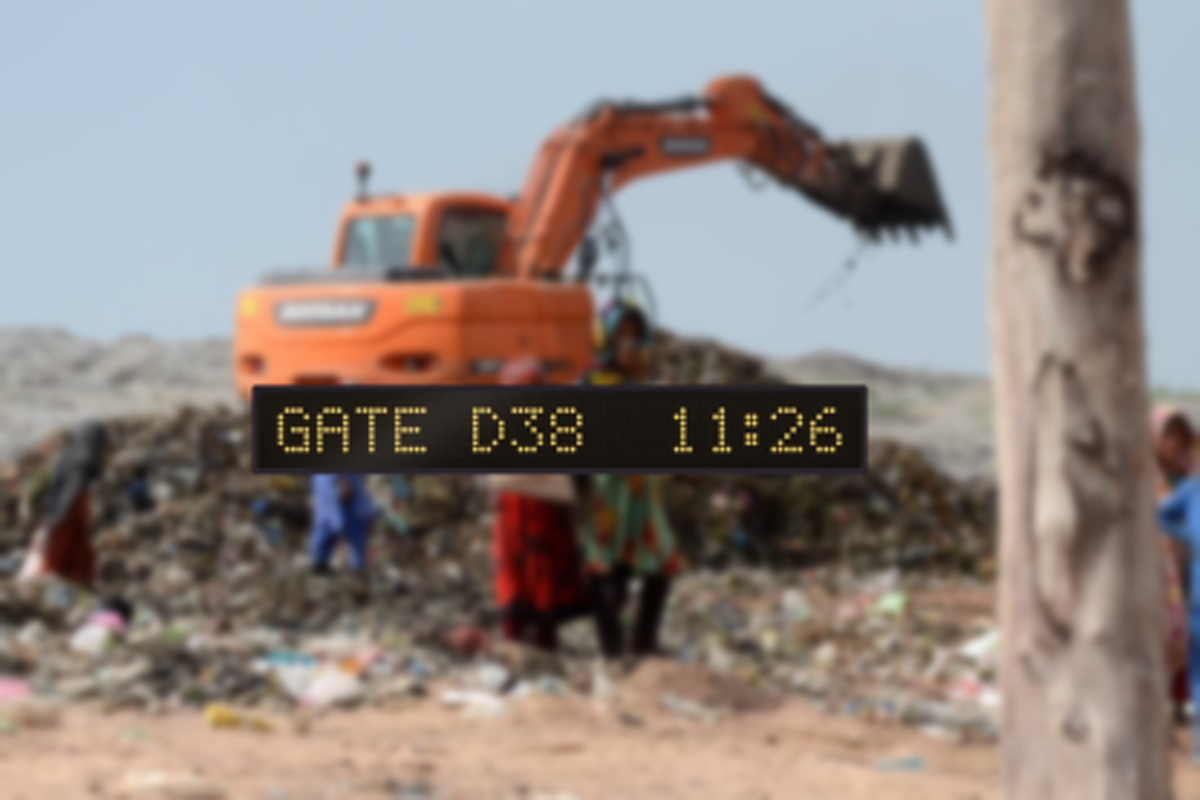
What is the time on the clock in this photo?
11:26
